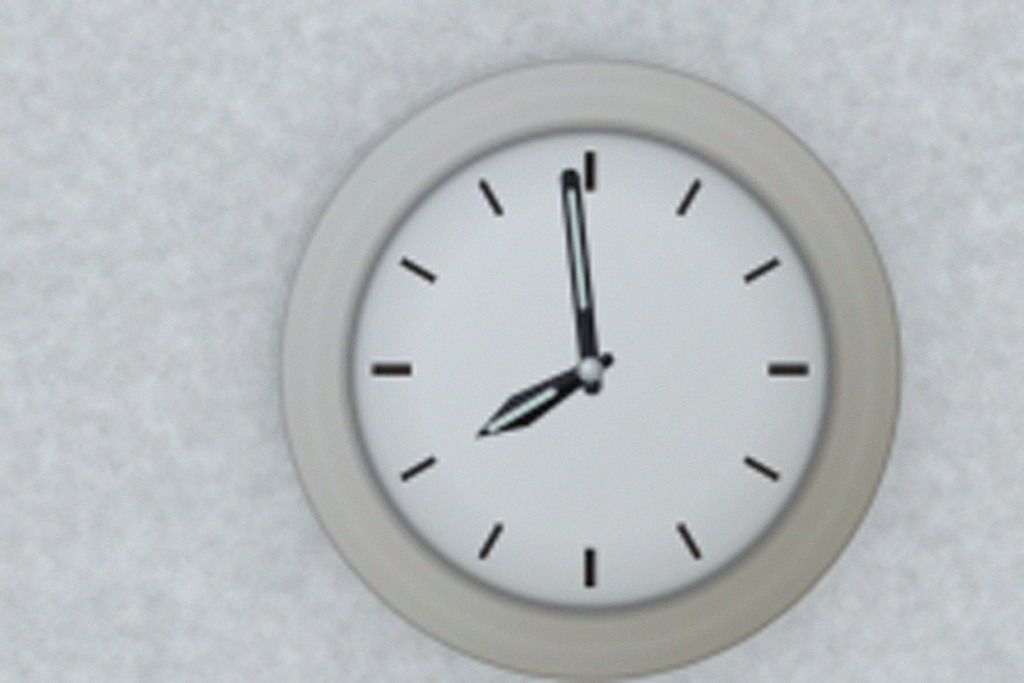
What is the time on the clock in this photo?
7:59
